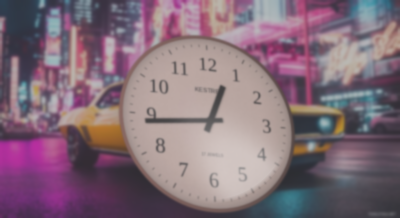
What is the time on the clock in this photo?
12:44
